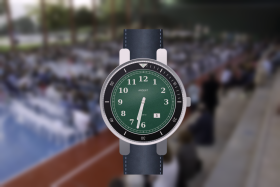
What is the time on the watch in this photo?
6:32
